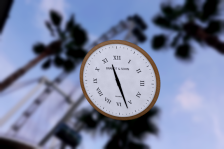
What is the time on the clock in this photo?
11:27
